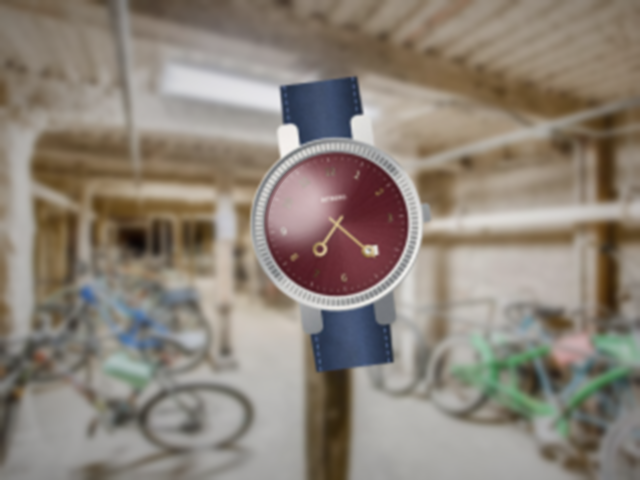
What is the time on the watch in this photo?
7:23
